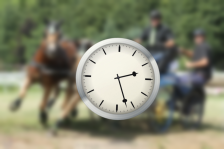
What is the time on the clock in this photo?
2:27
